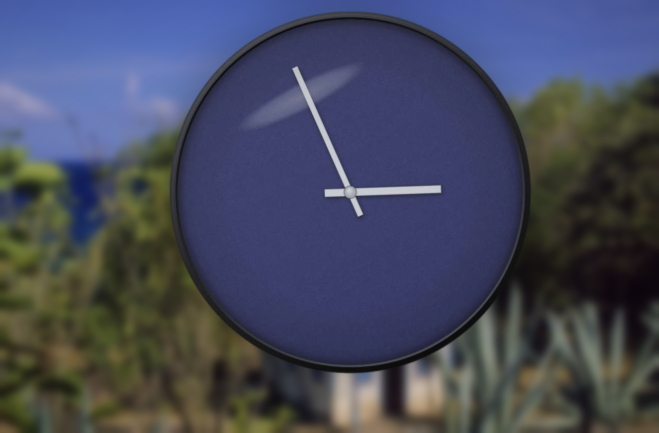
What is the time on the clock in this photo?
2:56
